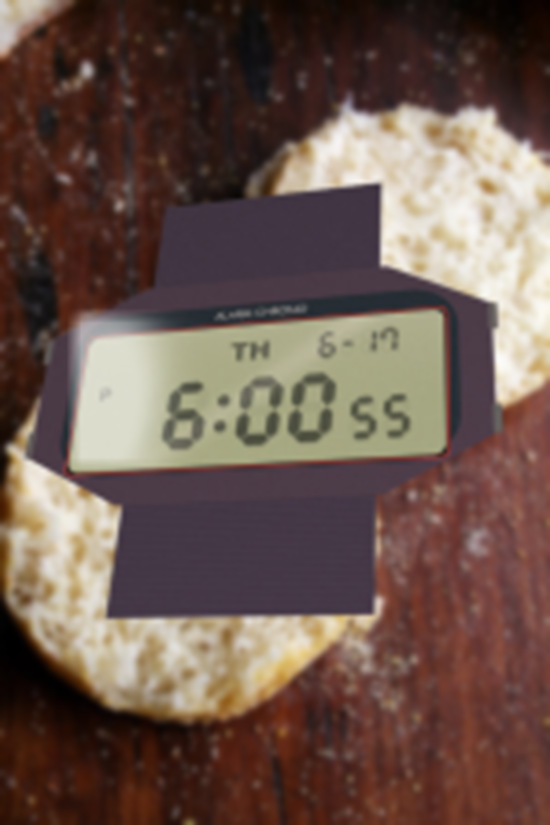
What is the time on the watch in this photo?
6:00:55
